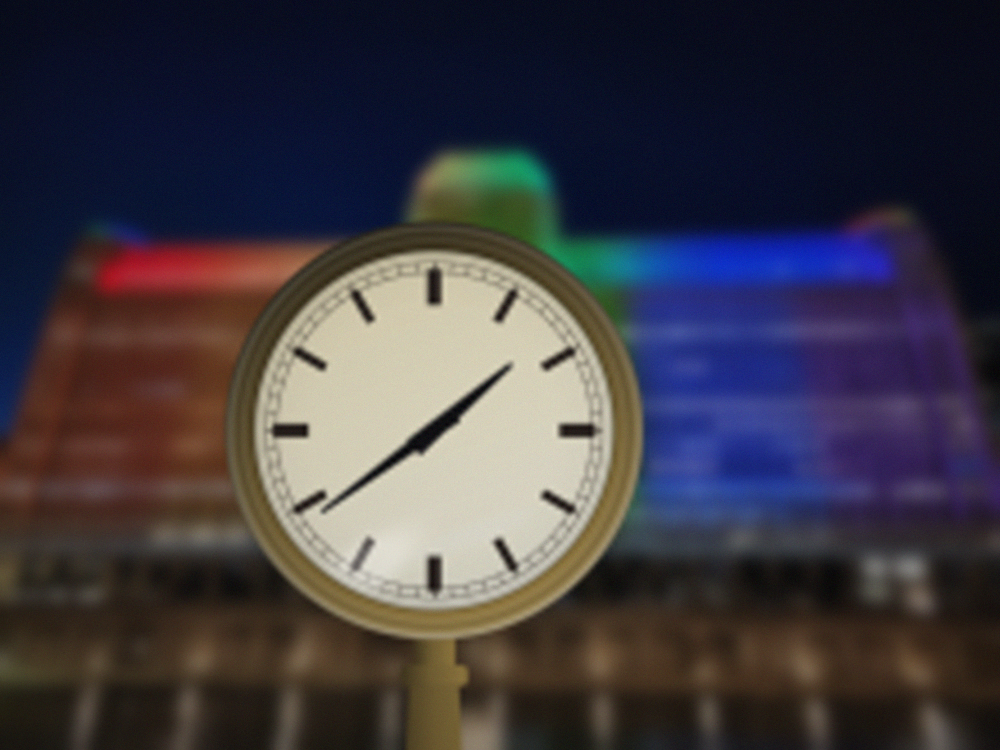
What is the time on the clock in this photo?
1:39
